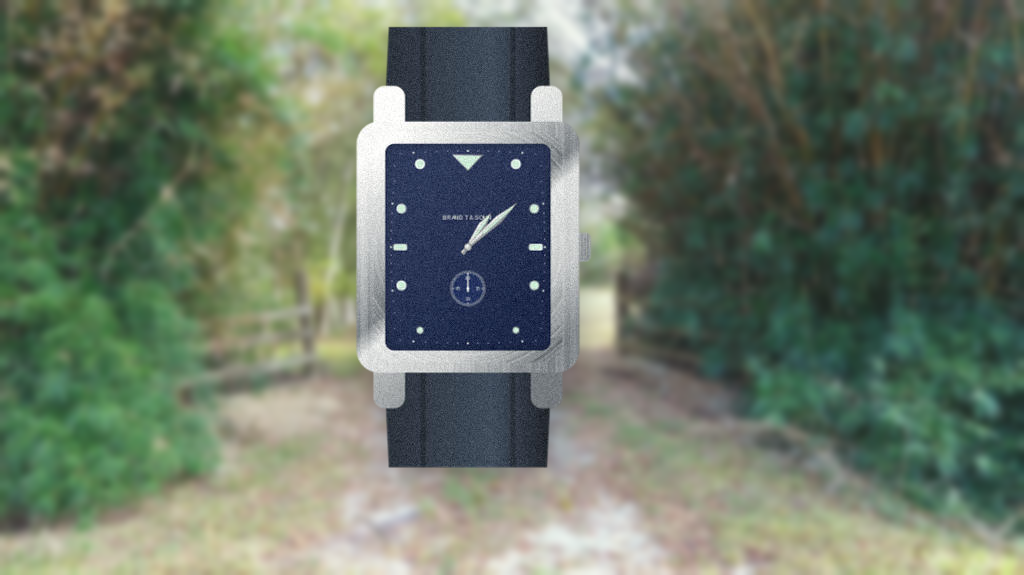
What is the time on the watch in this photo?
1:08
